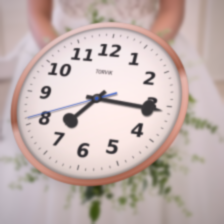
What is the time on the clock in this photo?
7:15:41
